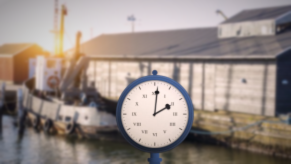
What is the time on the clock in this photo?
2:01
